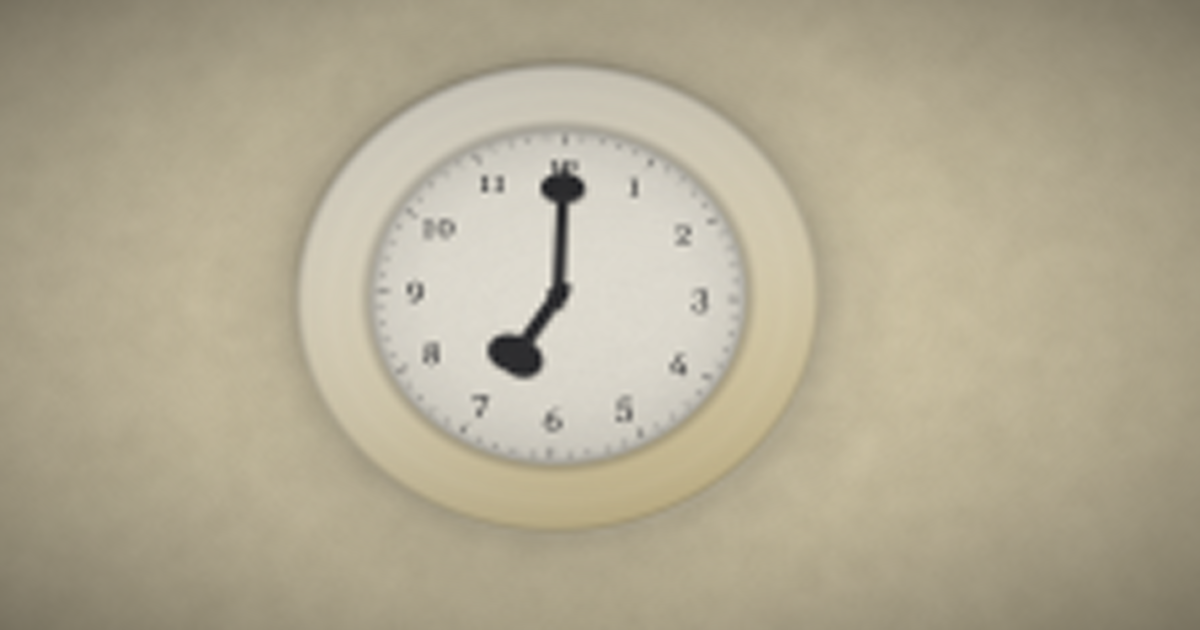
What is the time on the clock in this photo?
7:00
